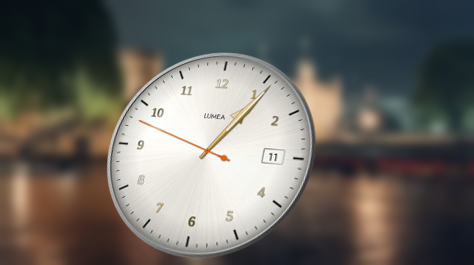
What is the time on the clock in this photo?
1:05:48
